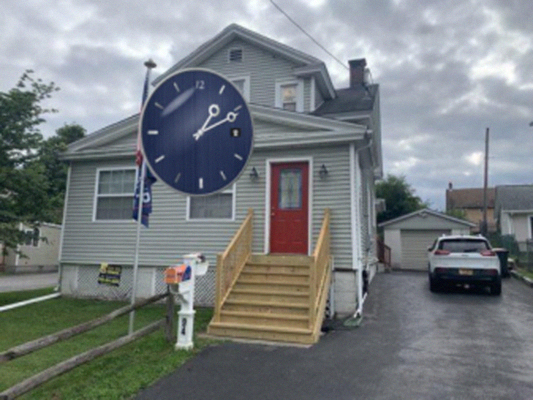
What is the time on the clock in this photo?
1:11
